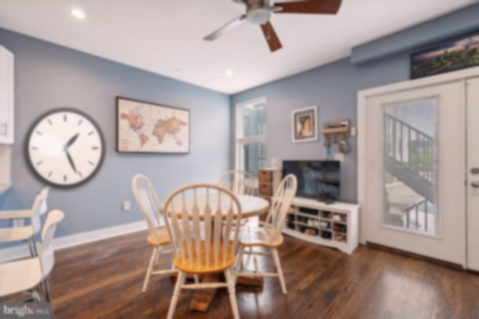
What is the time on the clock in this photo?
1:26
